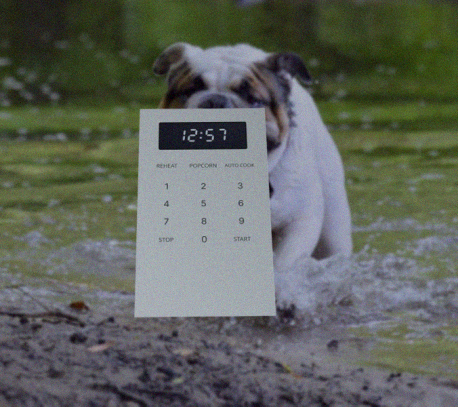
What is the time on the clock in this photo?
12:57
